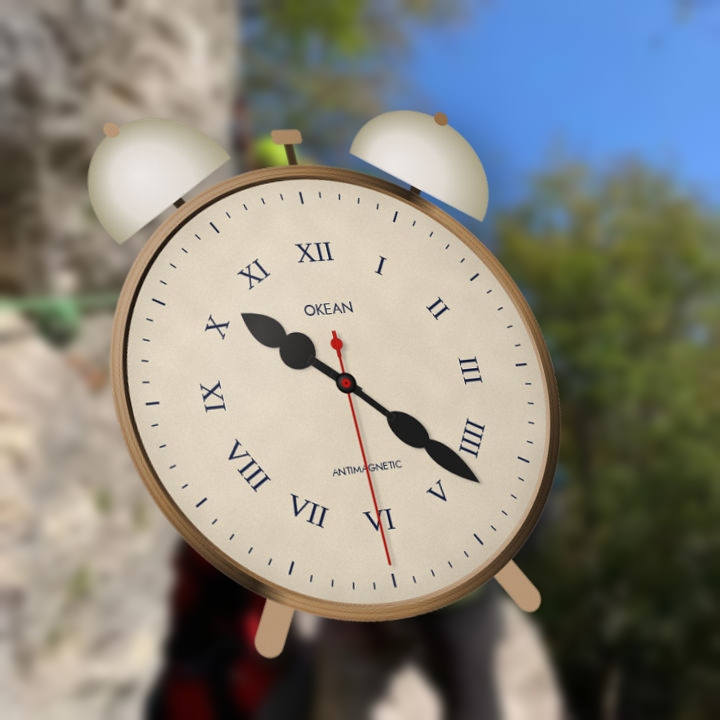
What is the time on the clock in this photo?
10:22:30
